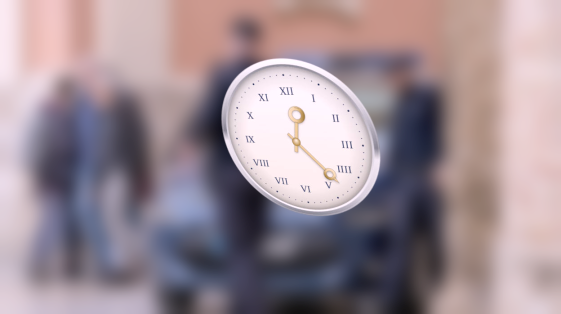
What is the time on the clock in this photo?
12:23
